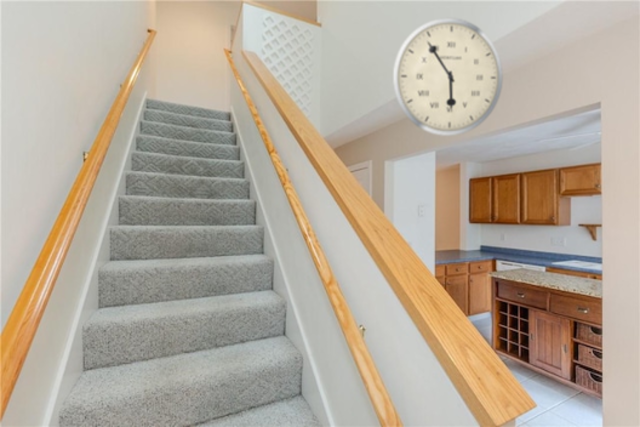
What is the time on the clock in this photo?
5:54
